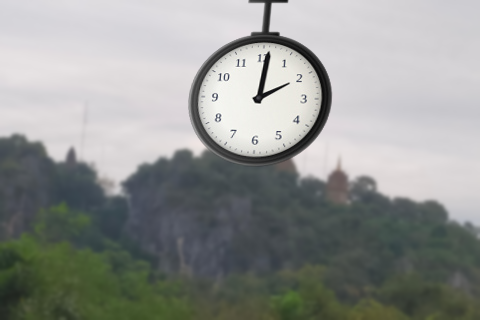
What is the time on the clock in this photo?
2:01
